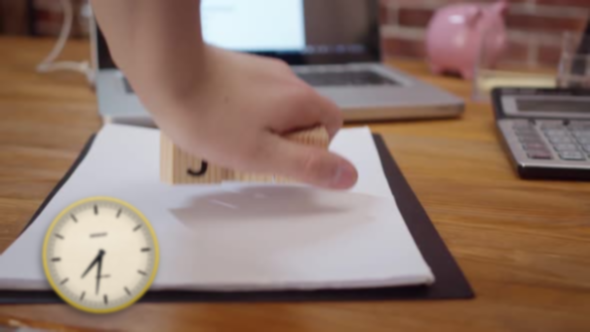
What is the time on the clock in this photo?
7:32
